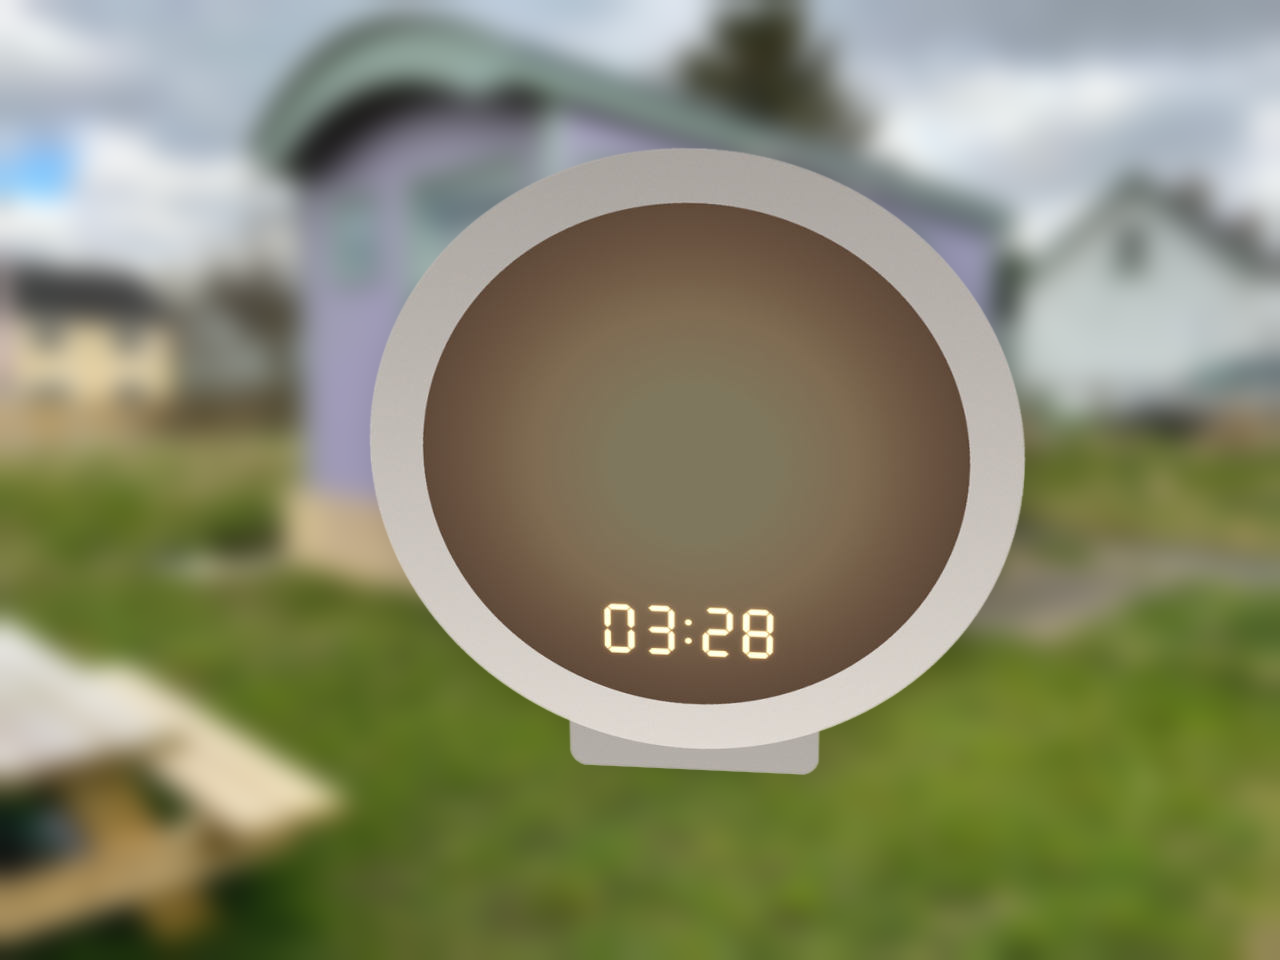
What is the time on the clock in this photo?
3:28
